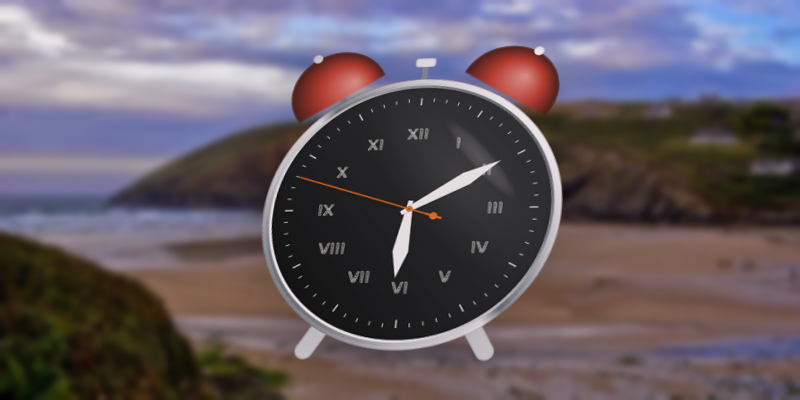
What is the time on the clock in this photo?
6:09:48
